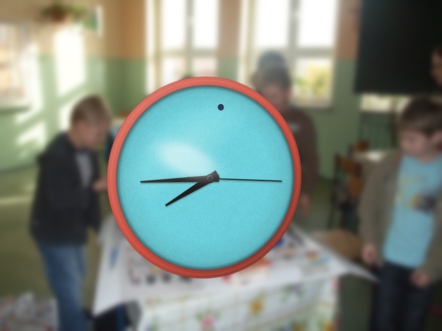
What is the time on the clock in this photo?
7:43:14
